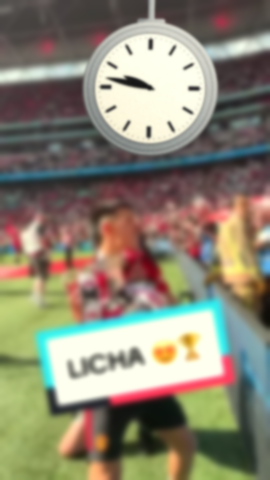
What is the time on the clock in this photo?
9:47
